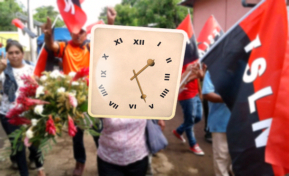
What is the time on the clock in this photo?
1:26
